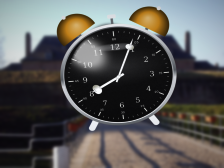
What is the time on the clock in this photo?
8:04
